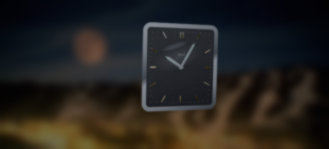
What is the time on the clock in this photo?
10:05
